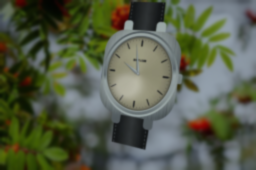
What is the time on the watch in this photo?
9:58
